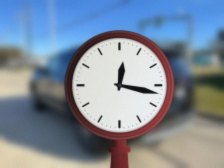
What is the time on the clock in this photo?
12:17
